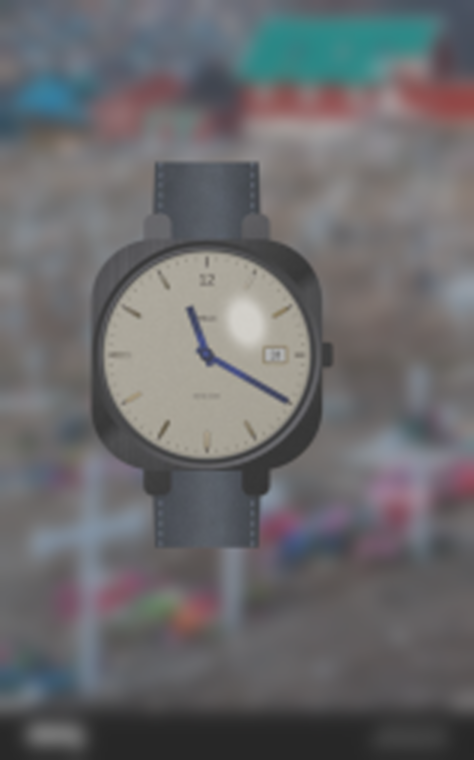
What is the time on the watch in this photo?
11:20
